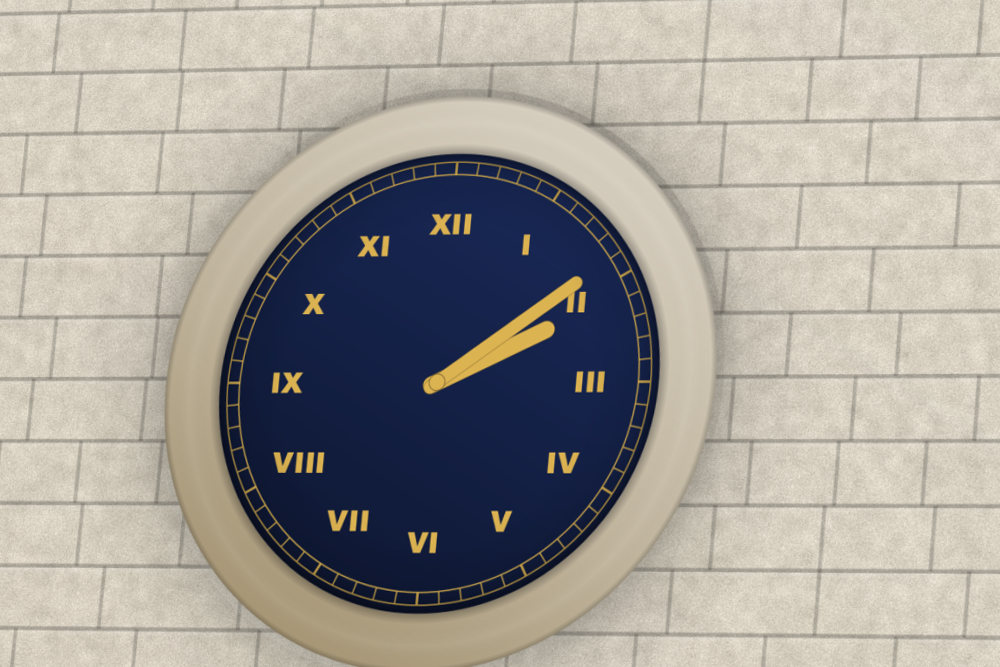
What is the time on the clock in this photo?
2:09
